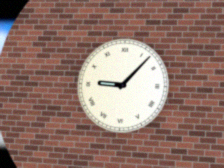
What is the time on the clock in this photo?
9:07
